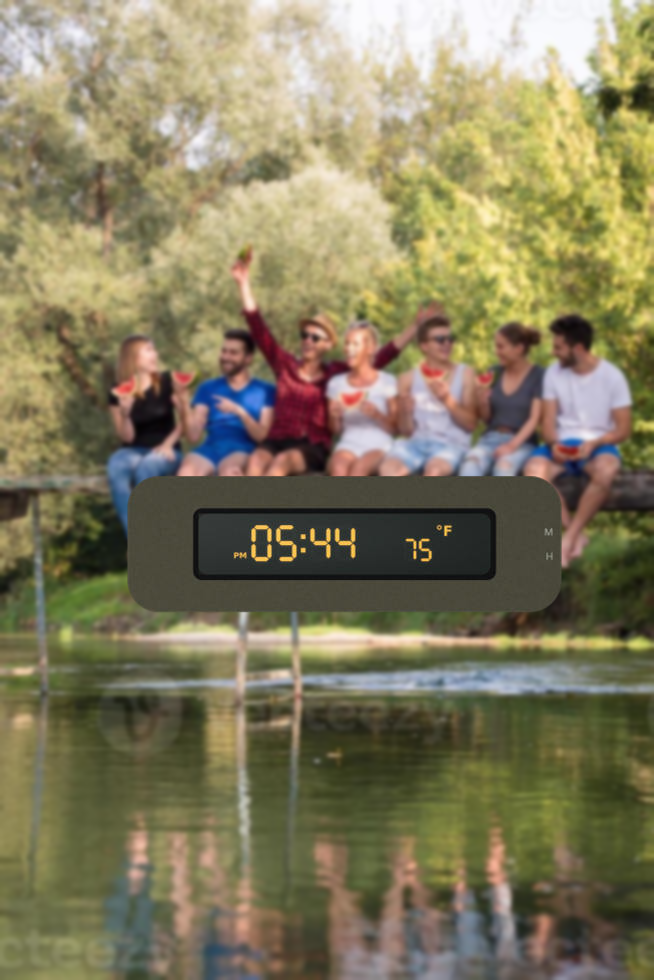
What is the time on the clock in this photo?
5:44
